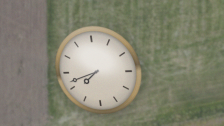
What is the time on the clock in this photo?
7:42
